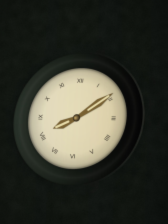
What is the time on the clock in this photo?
8:09
